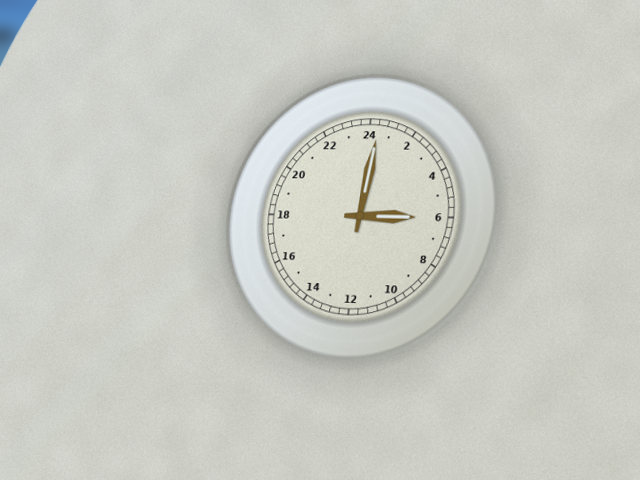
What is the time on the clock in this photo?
6:01
